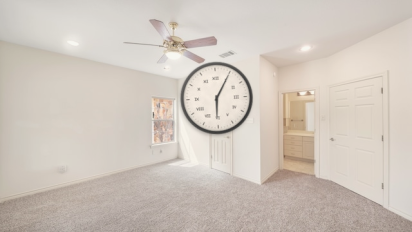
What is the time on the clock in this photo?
6:05
